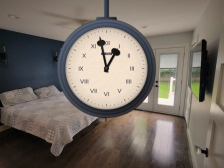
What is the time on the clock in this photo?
12:58
